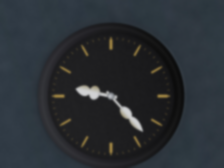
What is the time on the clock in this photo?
9:23
